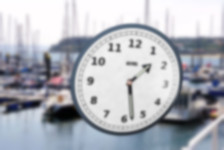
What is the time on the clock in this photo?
1:28
